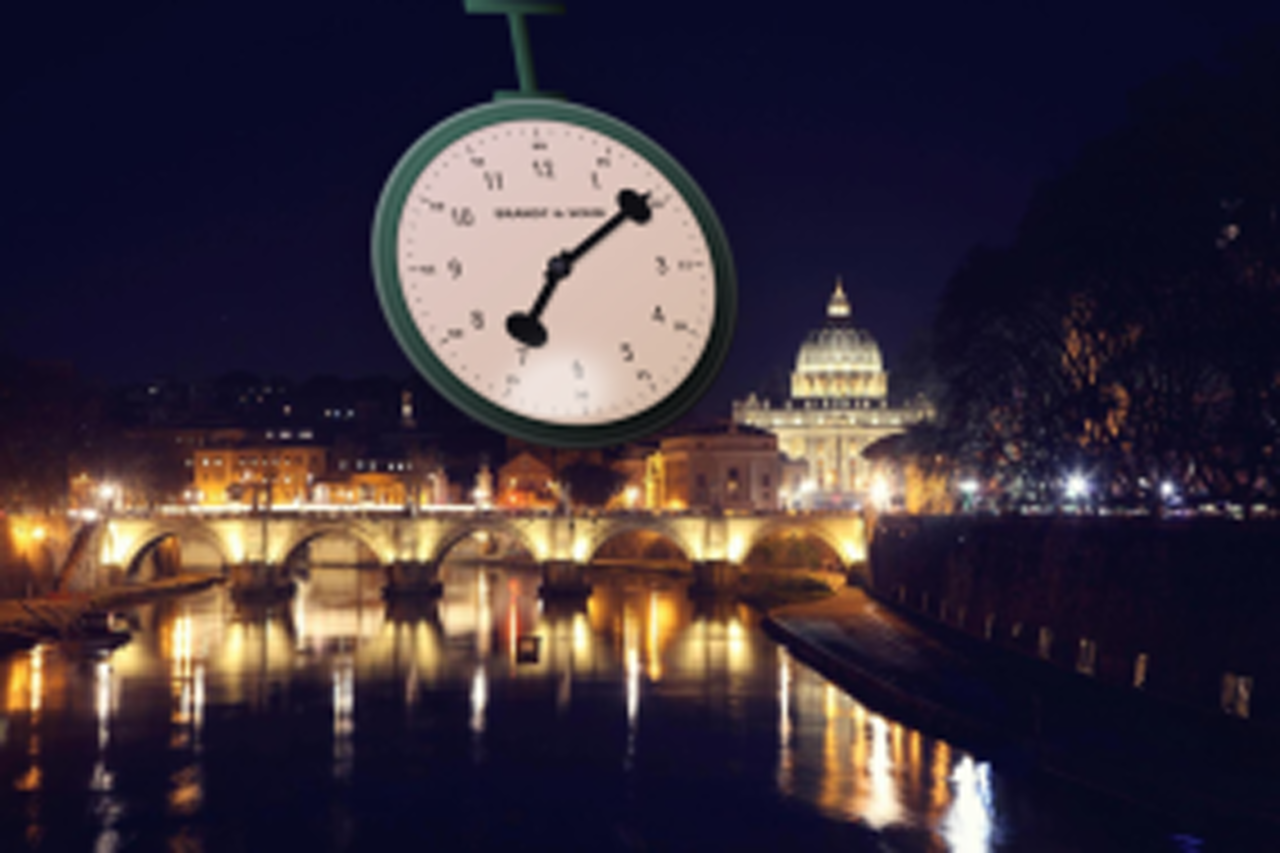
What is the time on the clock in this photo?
7:09
